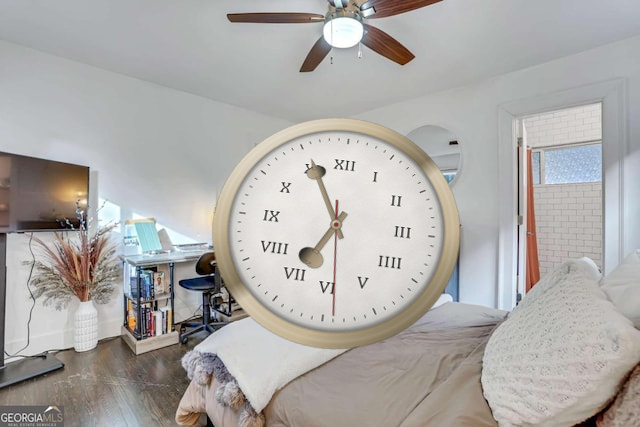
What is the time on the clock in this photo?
6:55:29
